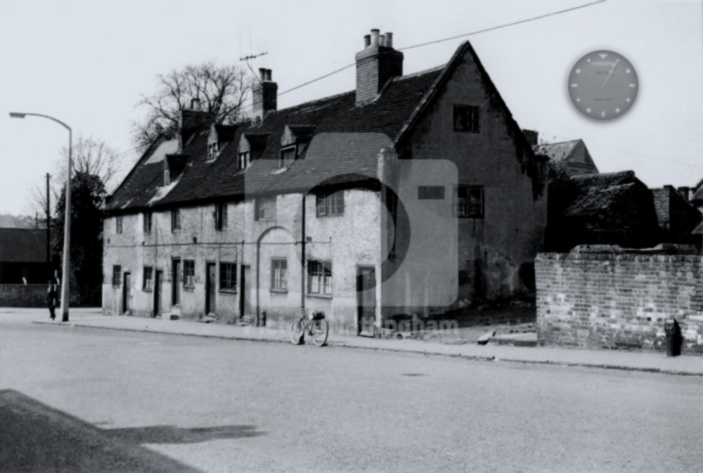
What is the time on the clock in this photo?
1:05
